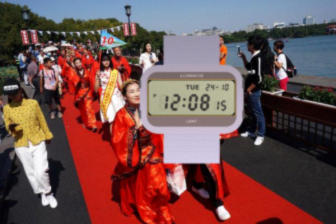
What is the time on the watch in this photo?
12:08:15
